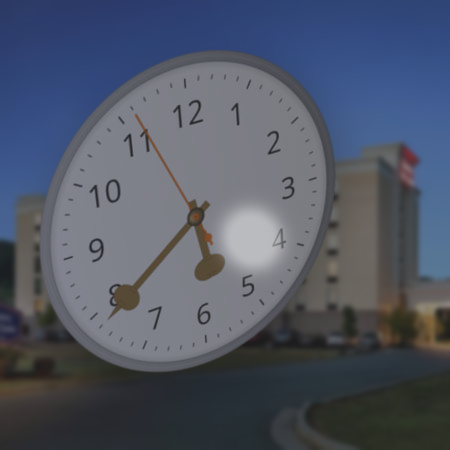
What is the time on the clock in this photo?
5:38:56
